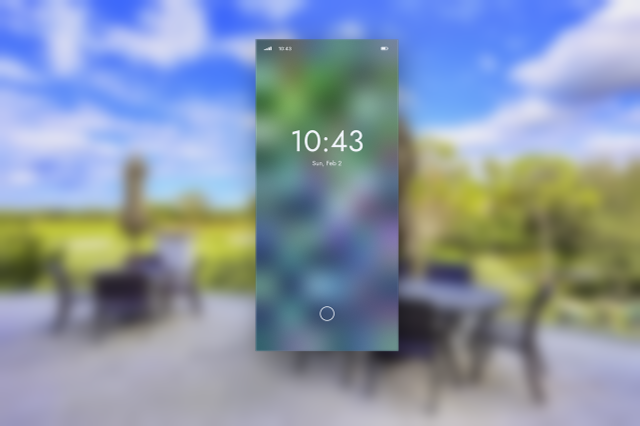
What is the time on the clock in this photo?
10:43
